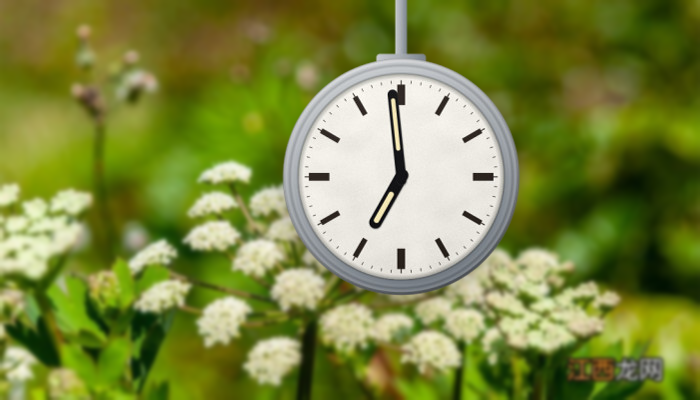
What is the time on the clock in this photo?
6:59
